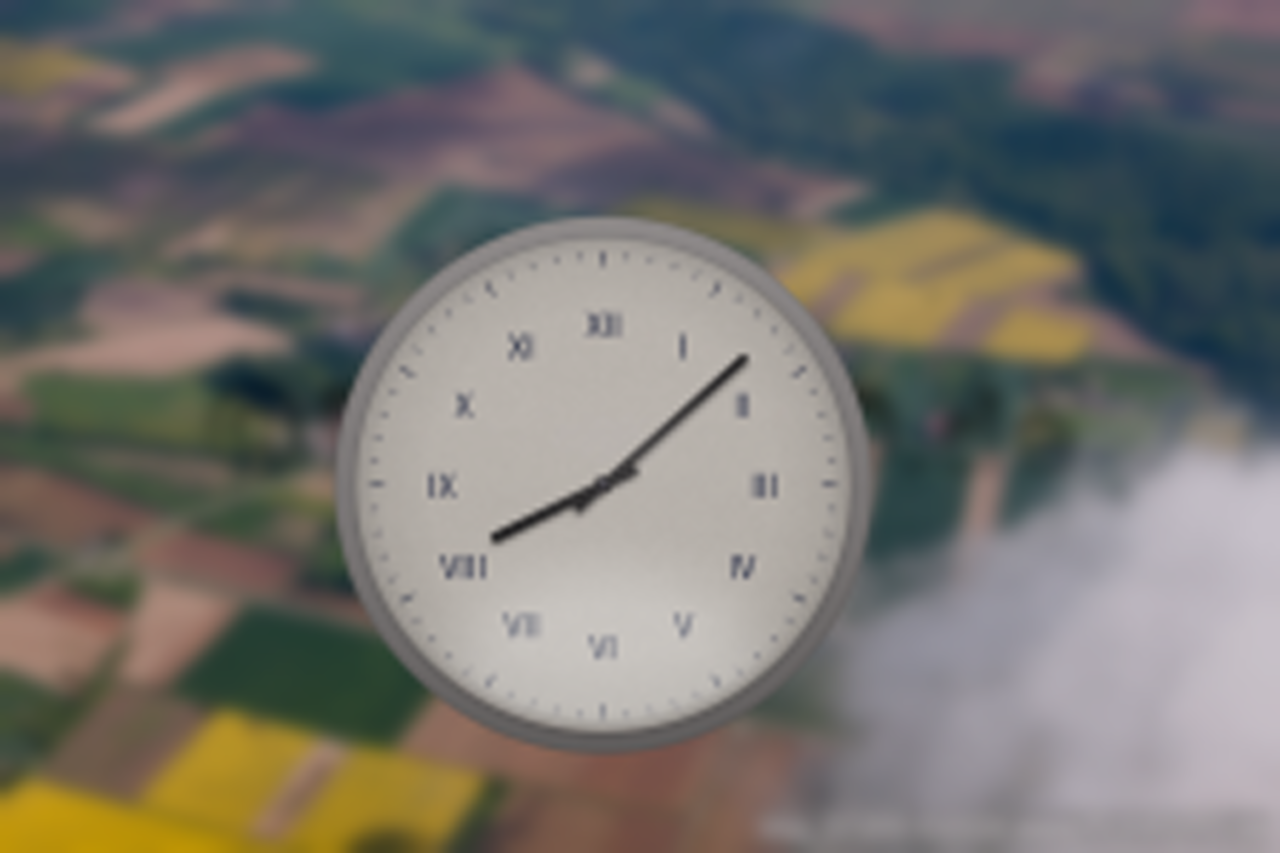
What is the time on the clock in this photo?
8:08
